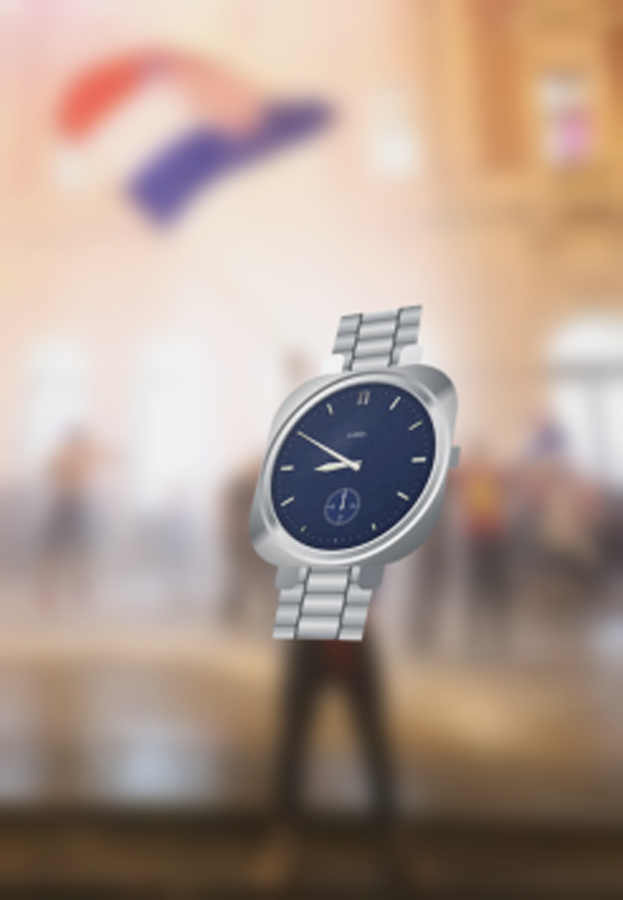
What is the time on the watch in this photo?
8:50
